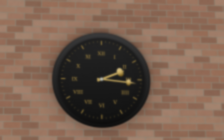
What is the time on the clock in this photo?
2:16
